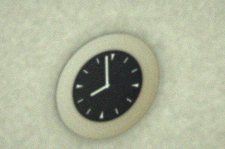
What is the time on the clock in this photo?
7:58
